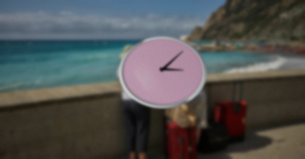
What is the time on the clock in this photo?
3:07
